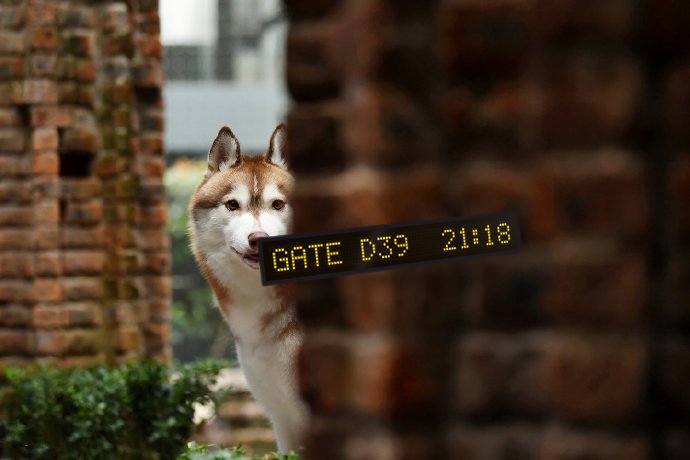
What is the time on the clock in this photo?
21:18
